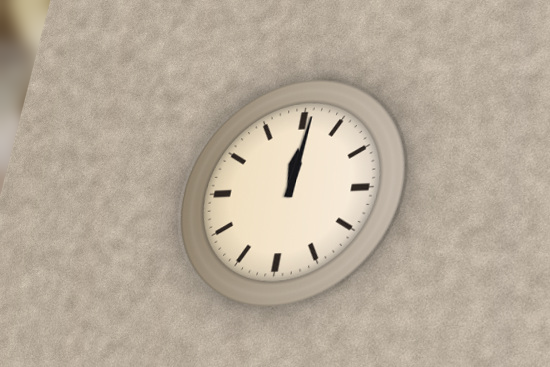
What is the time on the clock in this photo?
12:01
